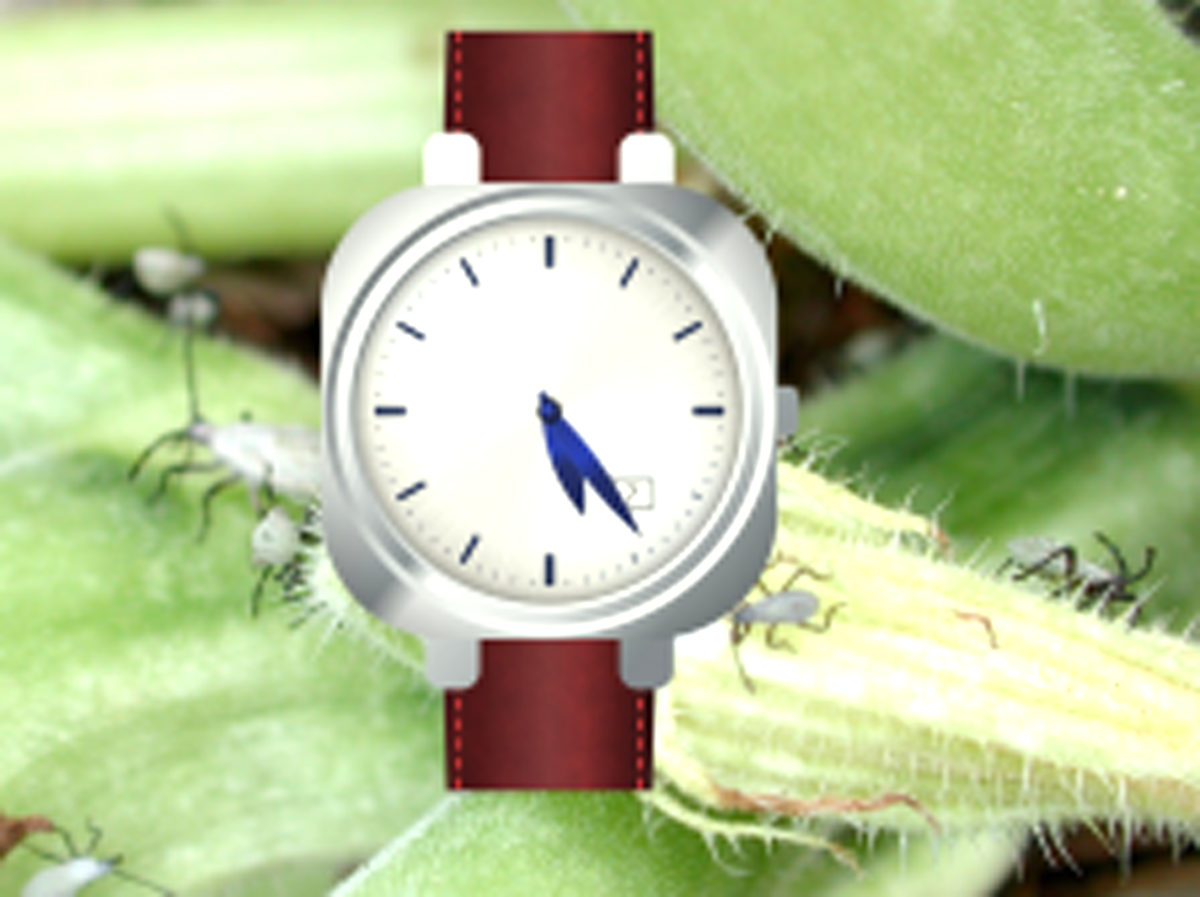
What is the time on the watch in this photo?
5:24
